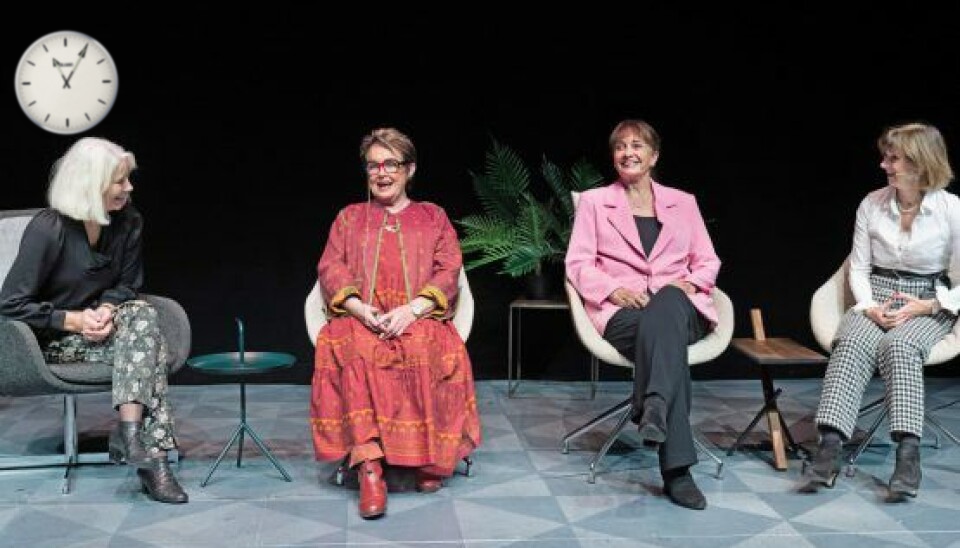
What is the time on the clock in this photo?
11:05
